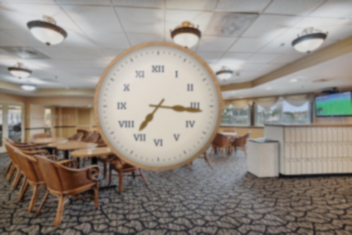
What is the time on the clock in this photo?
7:16
